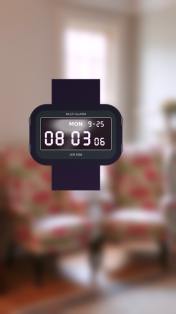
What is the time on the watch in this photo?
8:03:06
